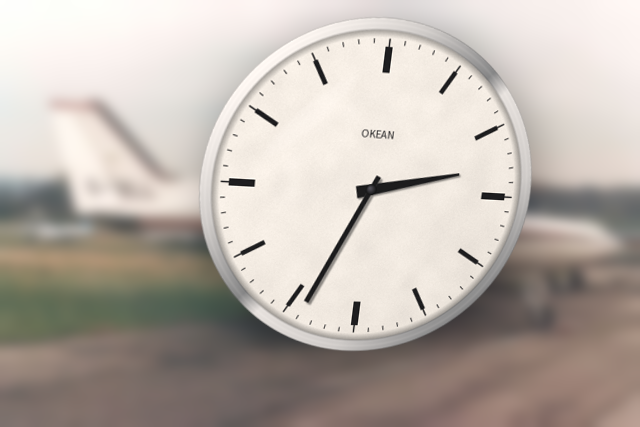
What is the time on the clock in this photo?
2:34
